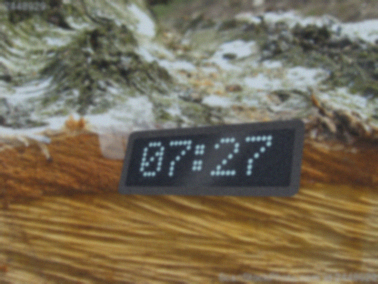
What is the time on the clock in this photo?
7:27
